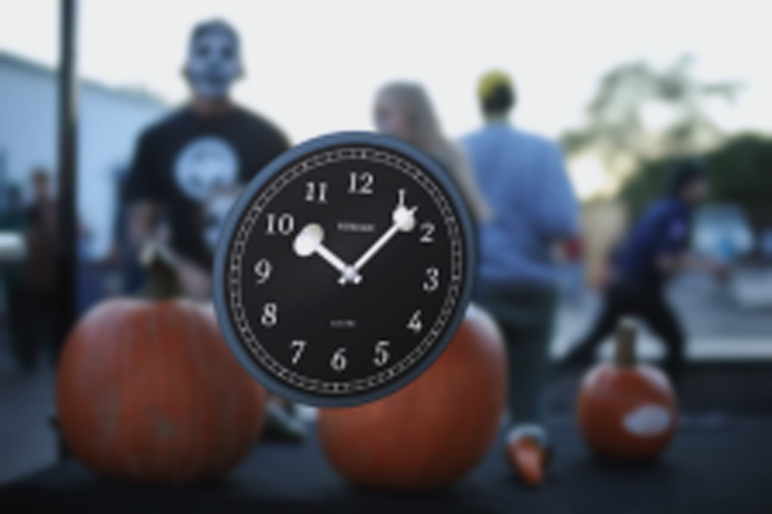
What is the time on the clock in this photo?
10:07
